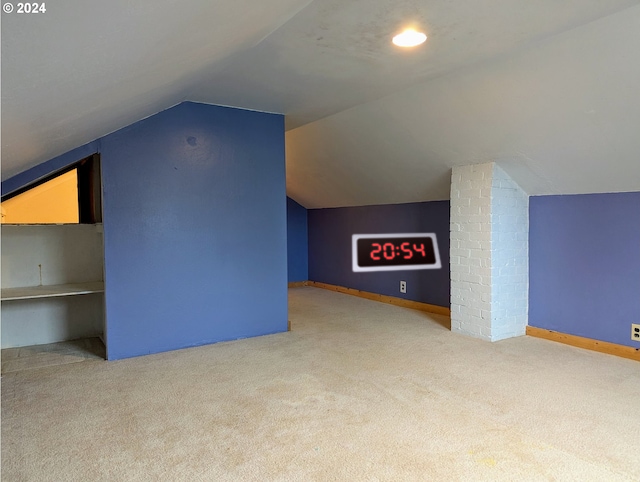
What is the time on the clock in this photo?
20:54
